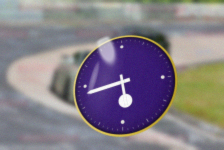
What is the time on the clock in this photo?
5:43
